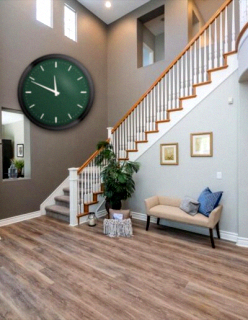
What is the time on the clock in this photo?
11:49
